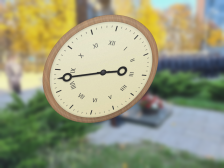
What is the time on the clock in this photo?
2:43
